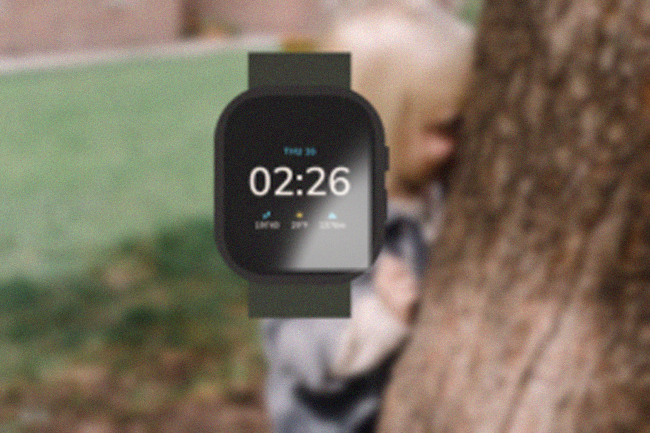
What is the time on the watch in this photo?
2:26
